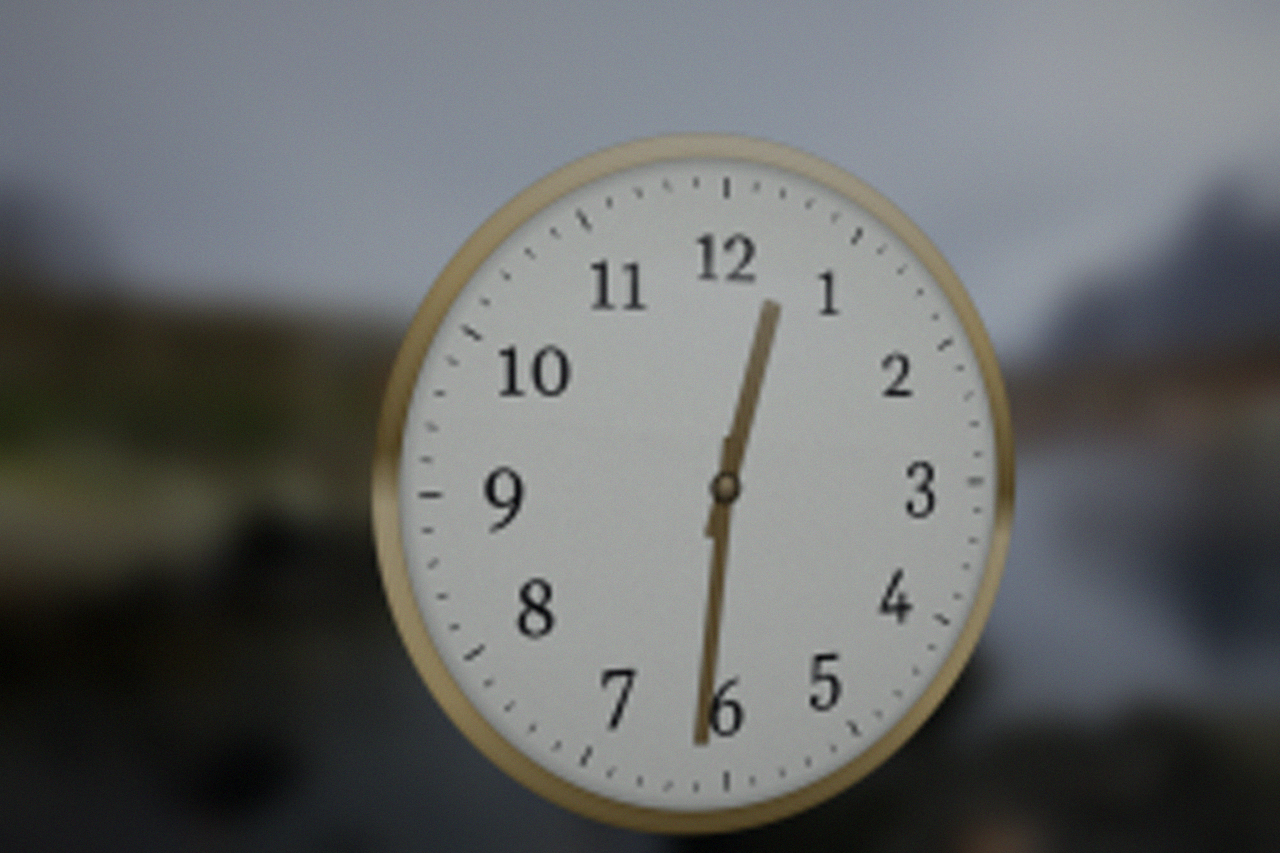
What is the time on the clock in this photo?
12:31
